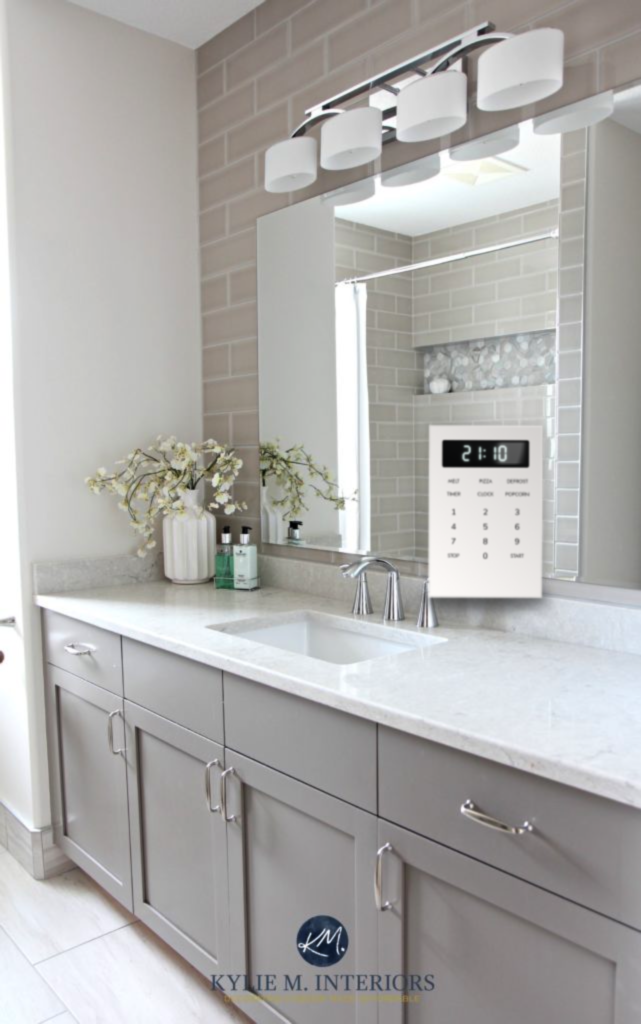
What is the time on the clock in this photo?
21:10
